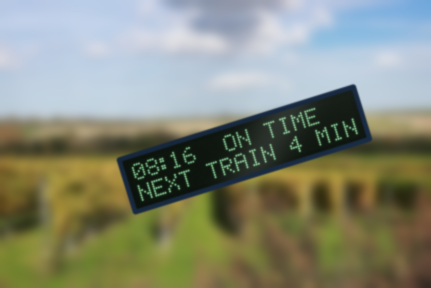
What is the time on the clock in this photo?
8:16
